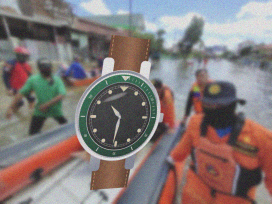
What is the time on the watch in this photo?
10:31
